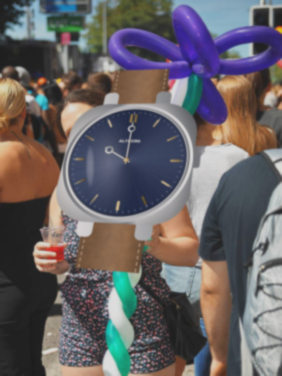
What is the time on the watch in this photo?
10:00
